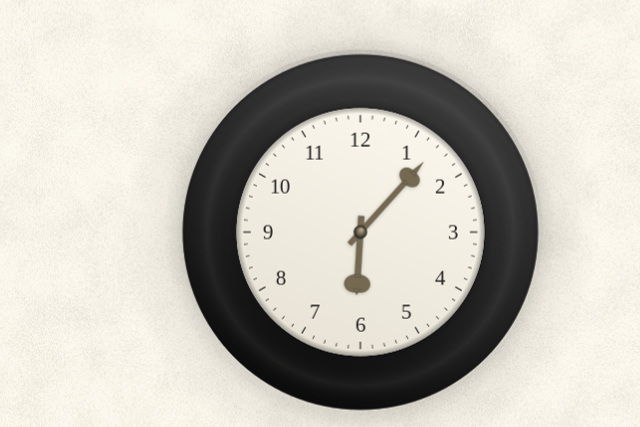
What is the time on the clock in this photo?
6:07
